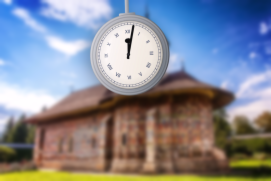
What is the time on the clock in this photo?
12:02
